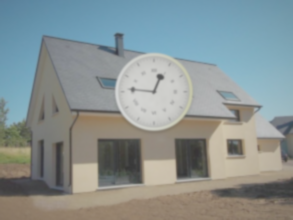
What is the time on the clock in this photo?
12:46
